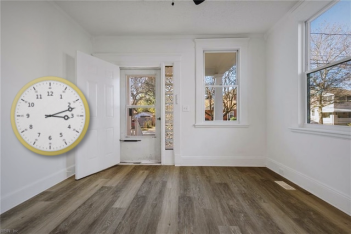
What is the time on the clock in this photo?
3:12
